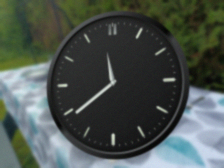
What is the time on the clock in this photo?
11:39
